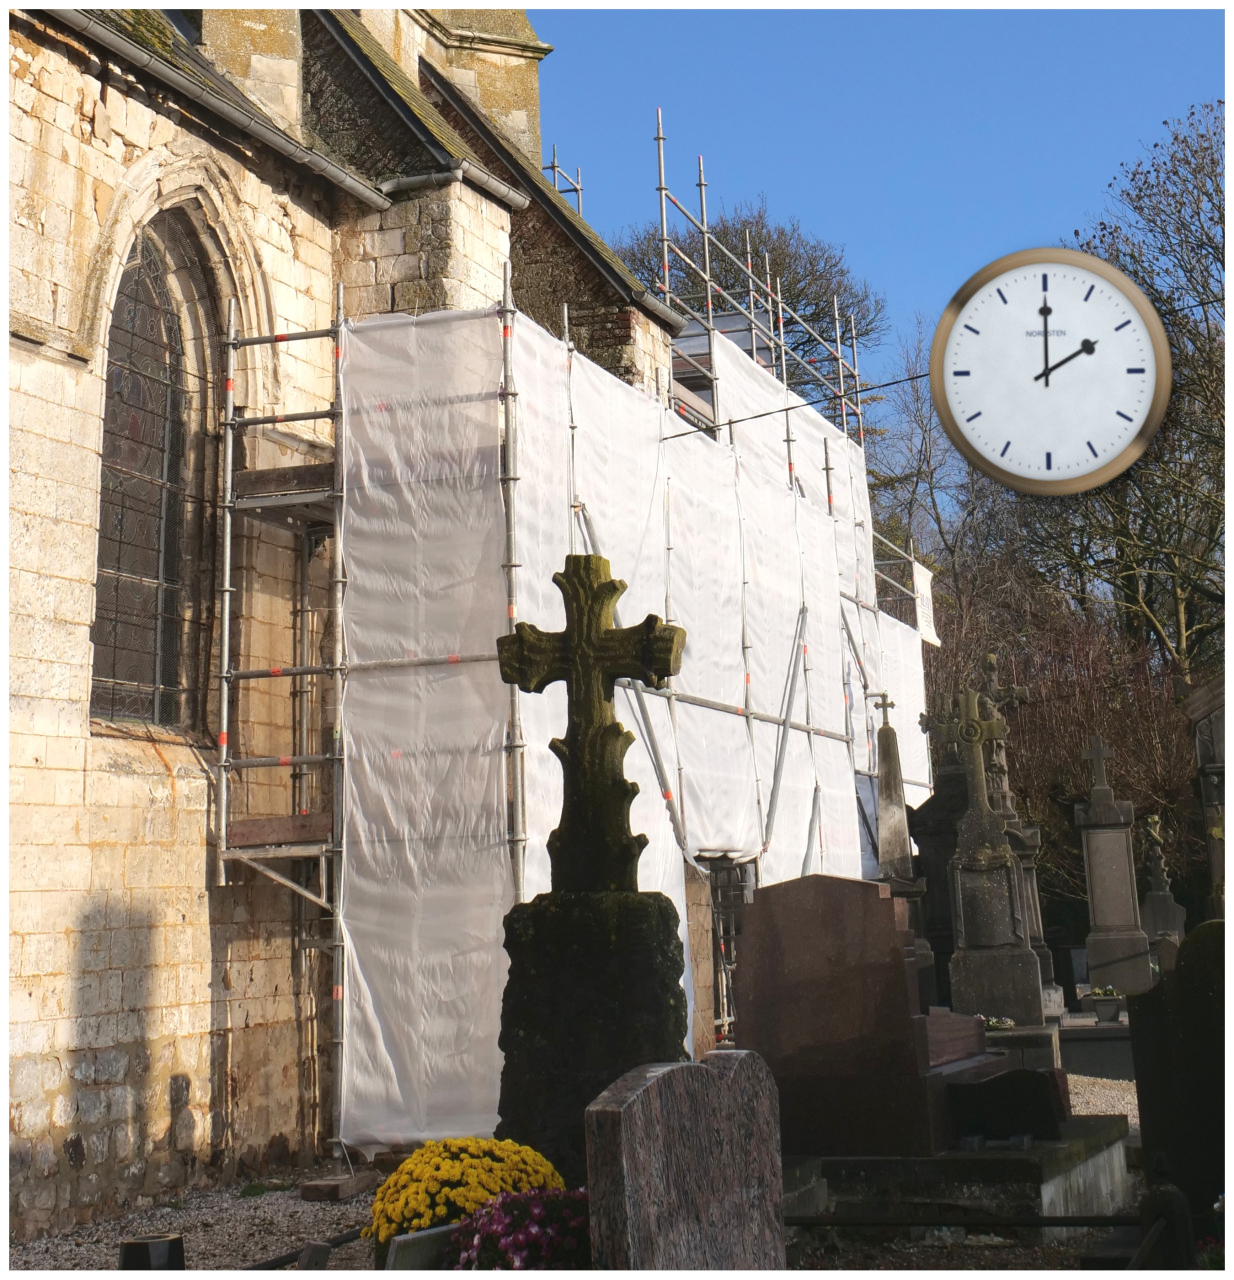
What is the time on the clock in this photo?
2:00
